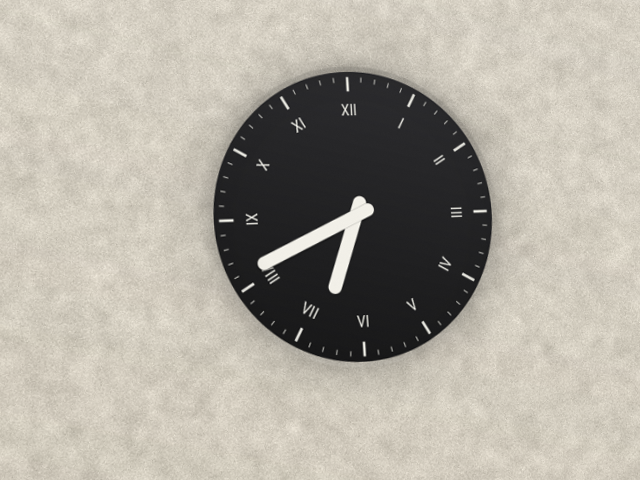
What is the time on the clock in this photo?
6:41
